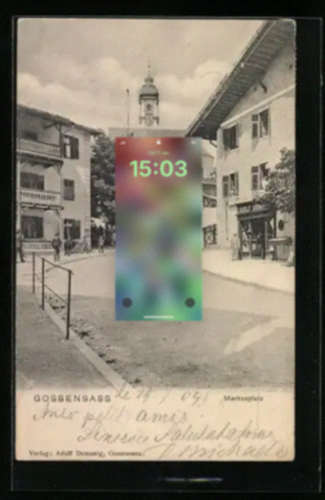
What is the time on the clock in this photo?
15:03
